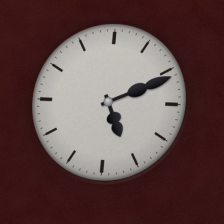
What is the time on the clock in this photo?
5:11
